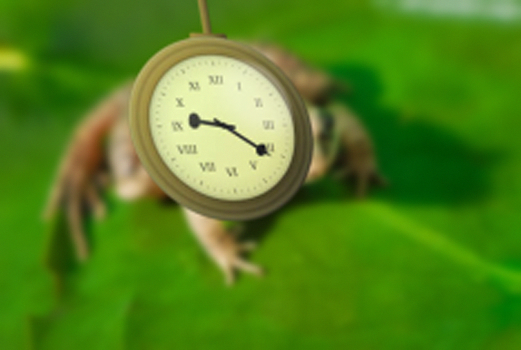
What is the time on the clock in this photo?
9:21
